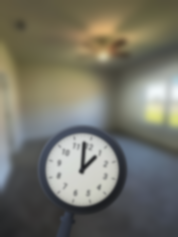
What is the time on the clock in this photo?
12:58
